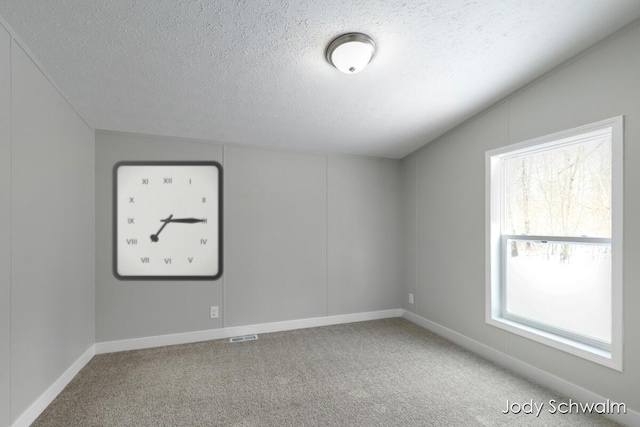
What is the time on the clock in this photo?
7:15
